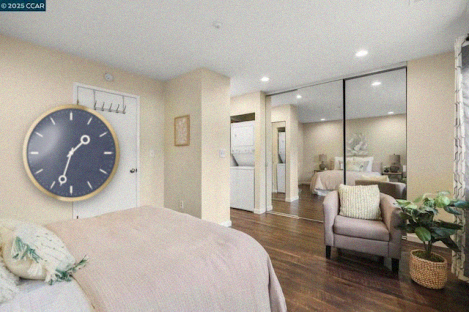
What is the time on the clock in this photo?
1:33
